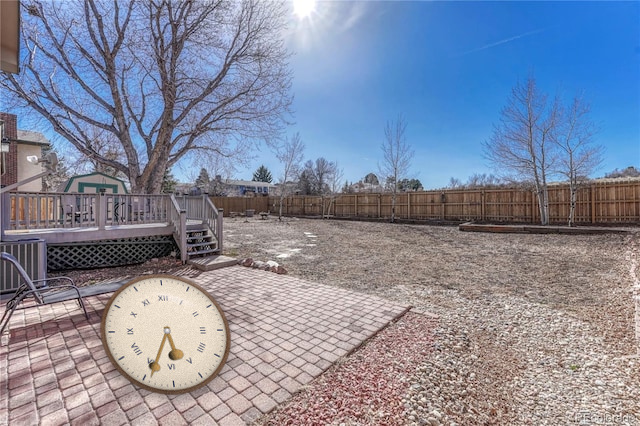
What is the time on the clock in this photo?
5:34
